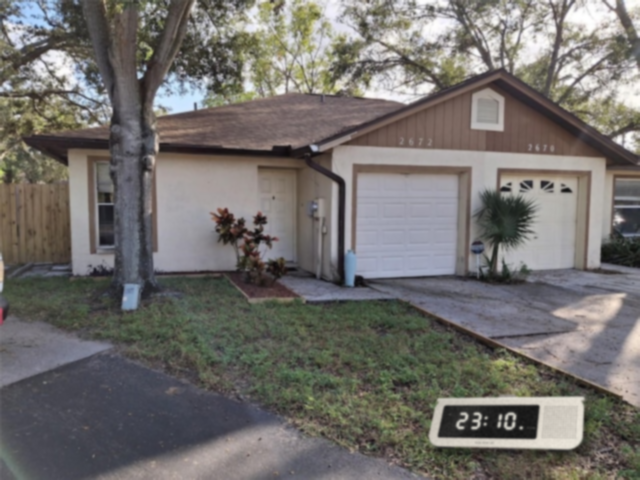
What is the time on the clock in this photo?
23:10
